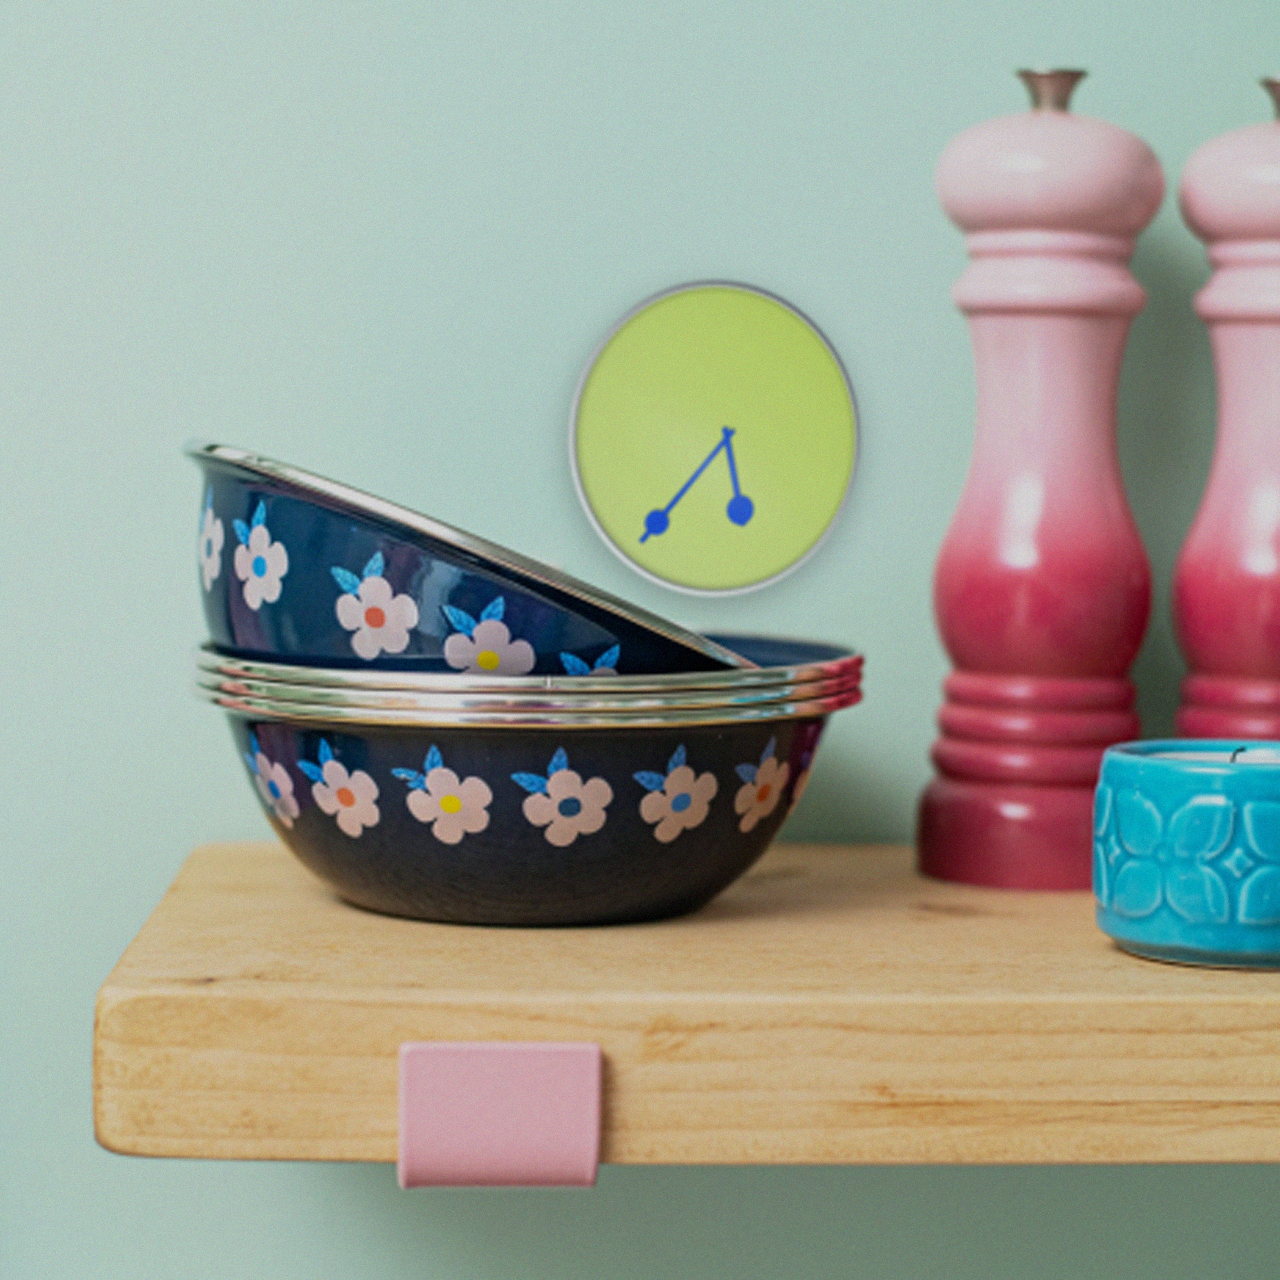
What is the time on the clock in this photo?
5:37
